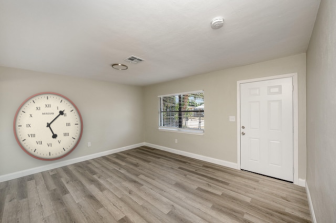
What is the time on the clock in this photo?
5:08
